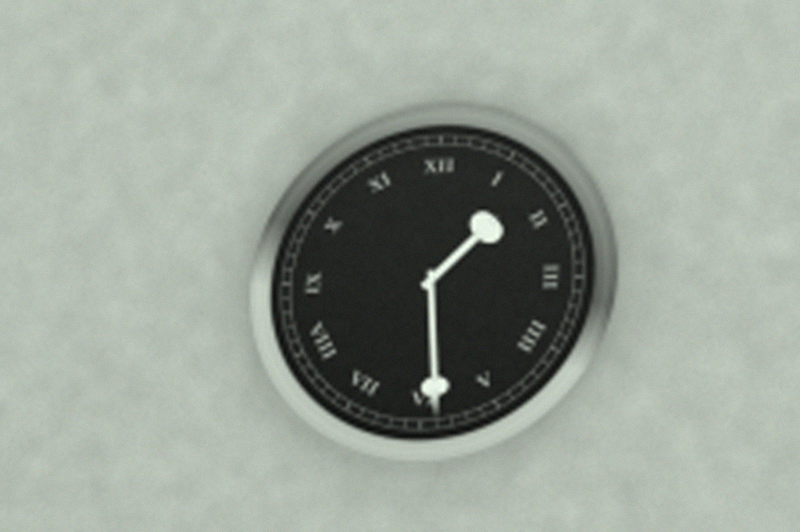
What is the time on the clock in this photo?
1:29
